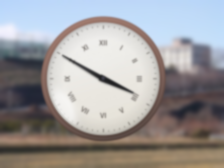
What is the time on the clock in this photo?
3:50
